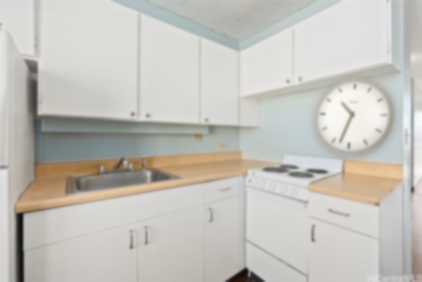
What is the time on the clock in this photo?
10:33
